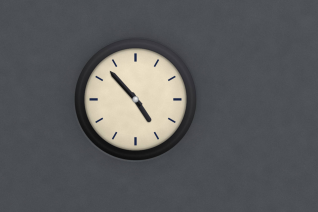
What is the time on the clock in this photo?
4:53
